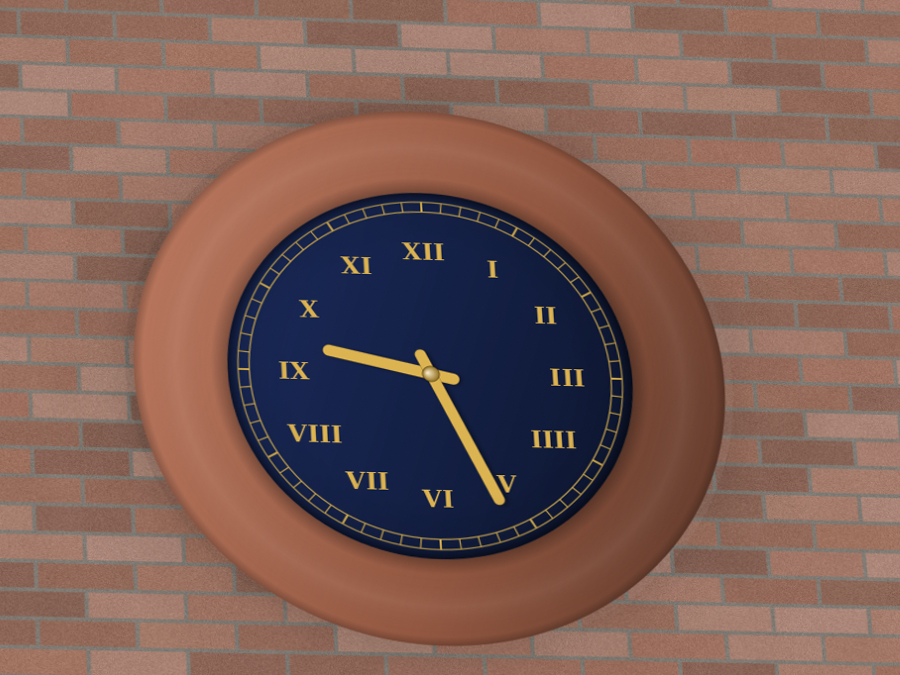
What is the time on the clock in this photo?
9:26
